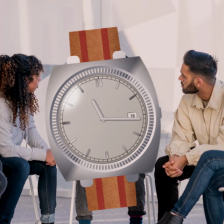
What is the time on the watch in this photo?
11:16
